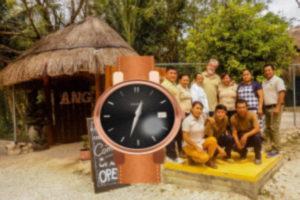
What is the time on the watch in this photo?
12:33
